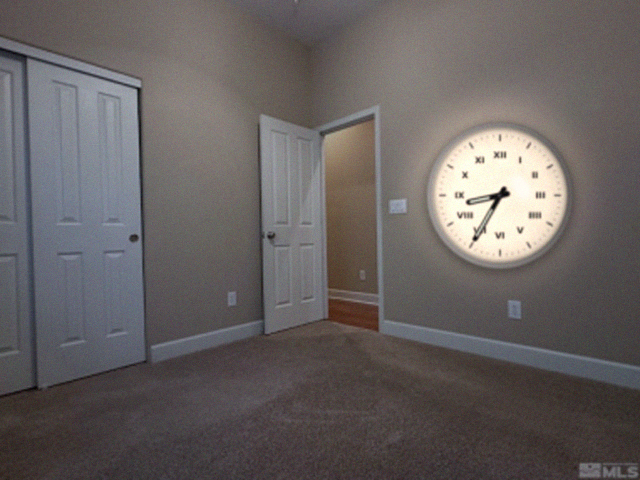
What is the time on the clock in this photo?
8:35
